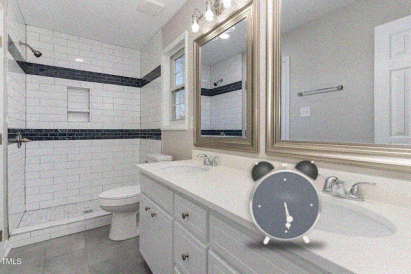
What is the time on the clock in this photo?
5:29
